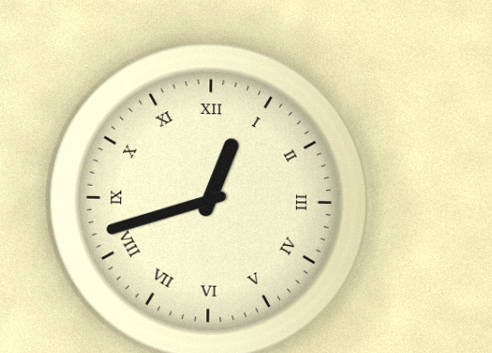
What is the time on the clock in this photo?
12:42
